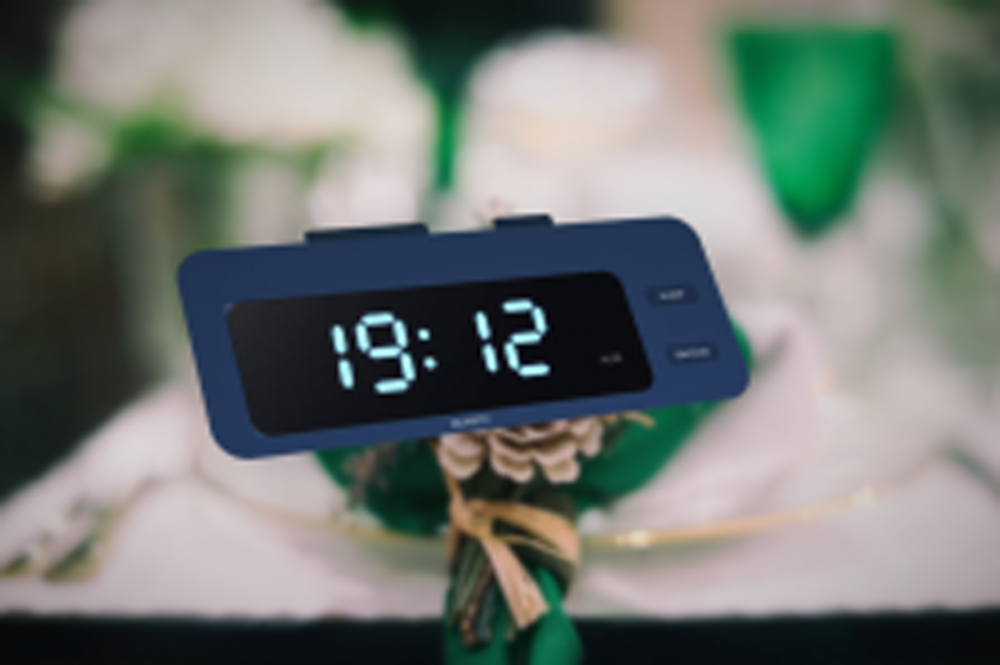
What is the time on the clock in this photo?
19:12
